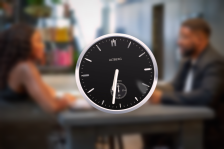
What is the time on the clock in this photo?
6:32
